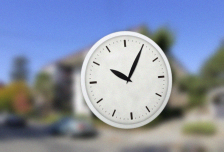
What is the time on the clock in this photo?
10:05
